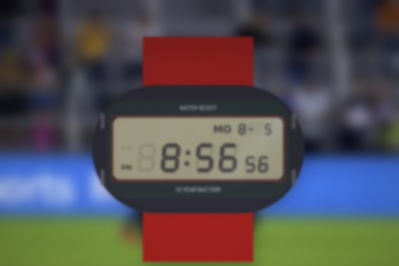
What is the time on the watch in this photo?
8:56:56
